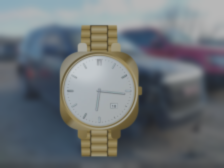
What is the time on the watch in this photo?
6:16
